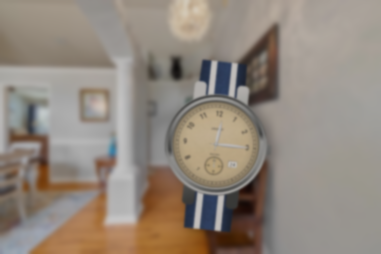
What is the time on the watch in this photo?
12:15
